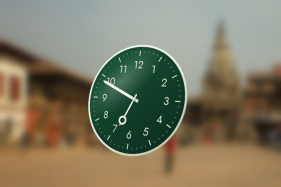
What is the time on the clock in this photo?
6:49
